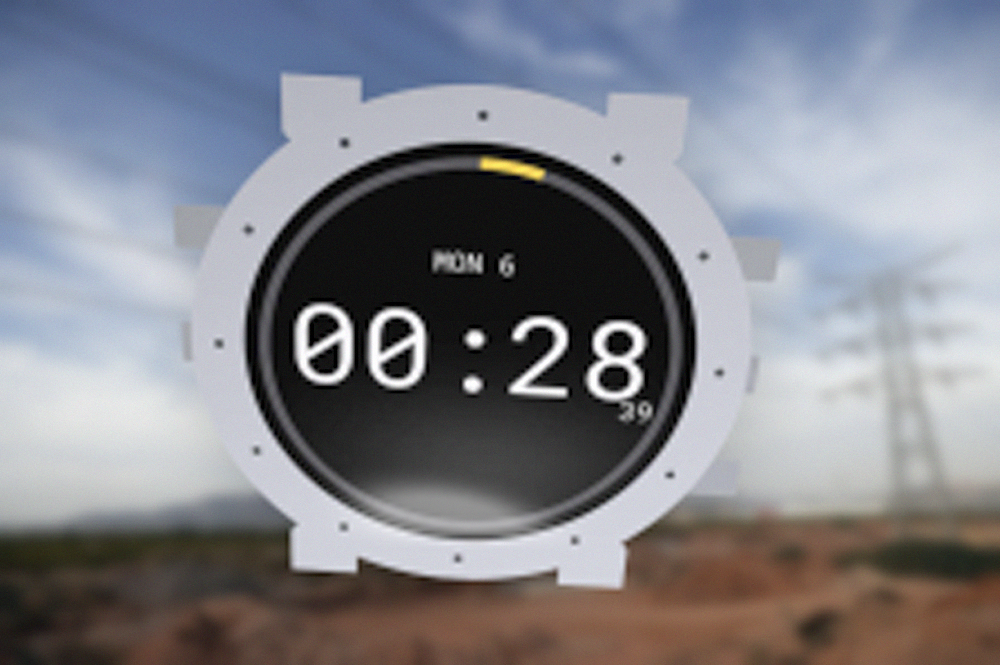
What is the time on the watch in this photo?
0:28
